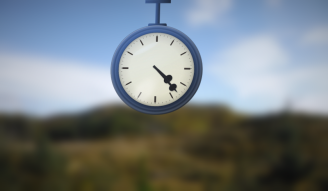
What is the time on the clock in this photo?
4:23
